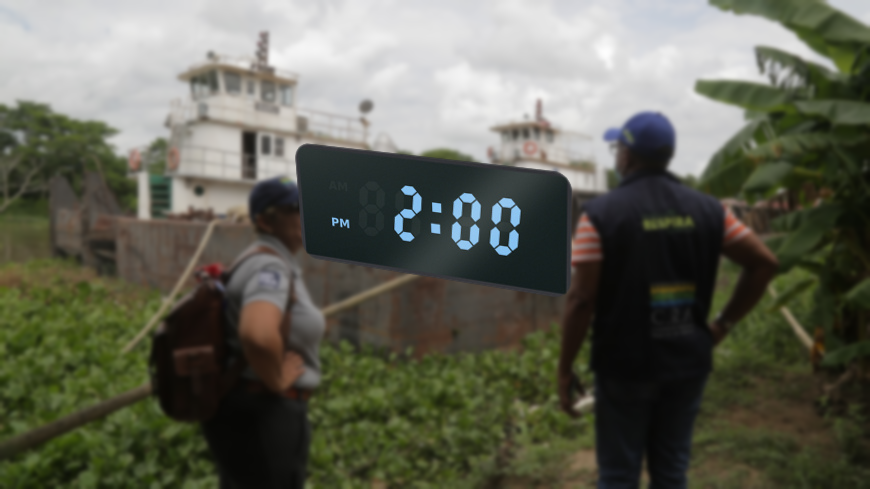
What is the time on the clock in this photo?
2:00
